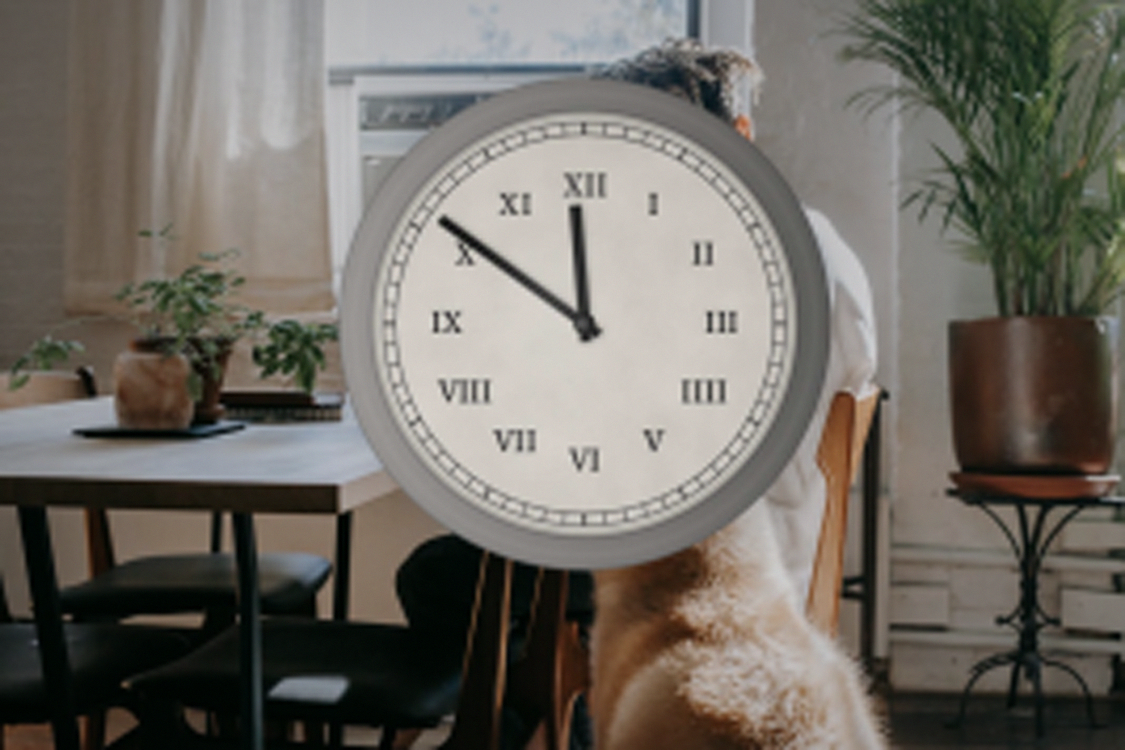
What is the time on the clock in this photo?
11:51
